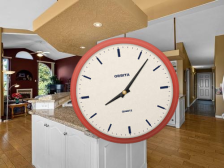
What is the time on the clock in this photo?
8:07
